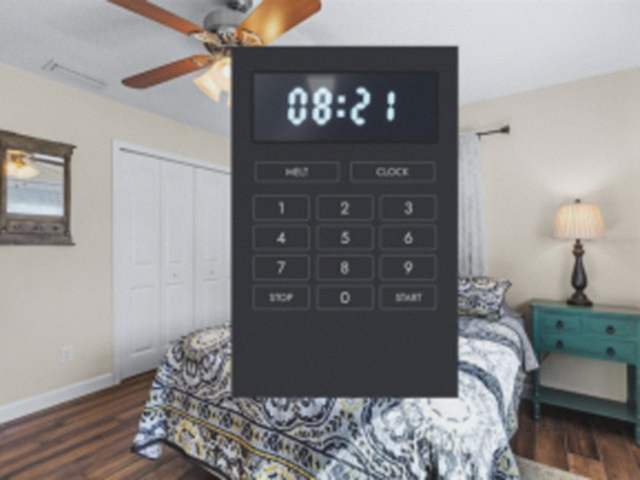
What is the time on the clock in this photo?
8:21
